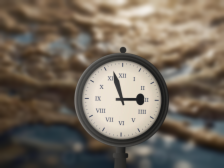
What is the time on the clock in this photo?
2:57
